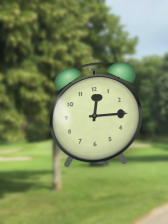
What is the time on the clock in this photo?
12:15
